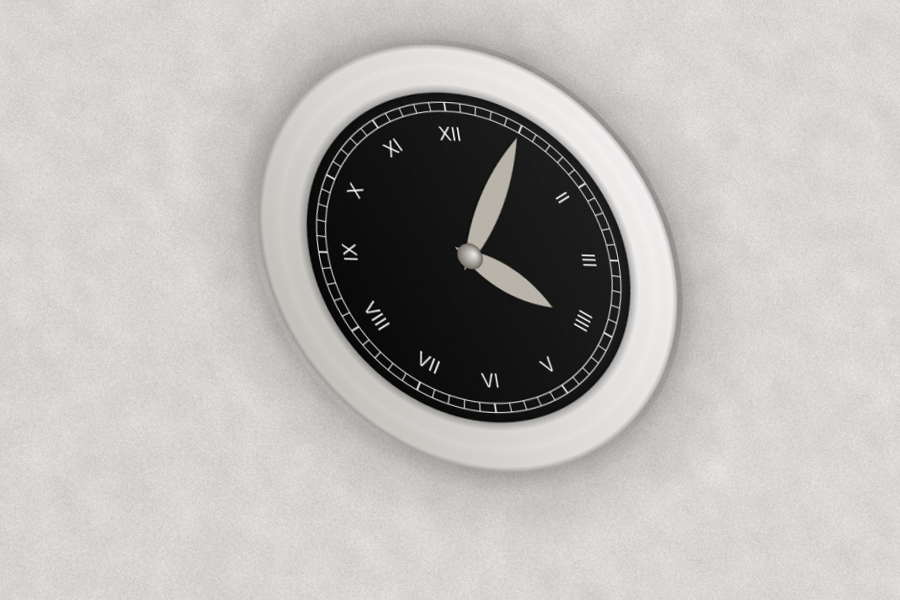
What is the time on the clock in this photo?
4:05
